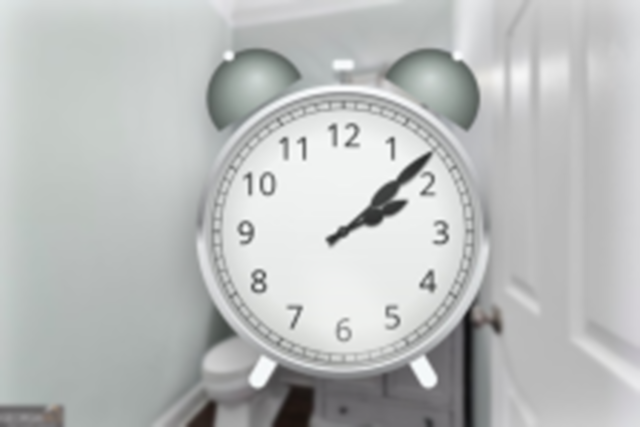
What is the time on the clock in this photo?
2:08
